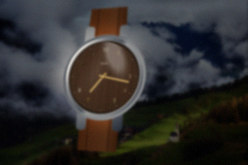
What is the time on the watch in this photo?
7:17
